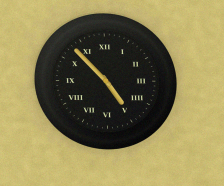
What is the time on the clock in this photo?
4:53
